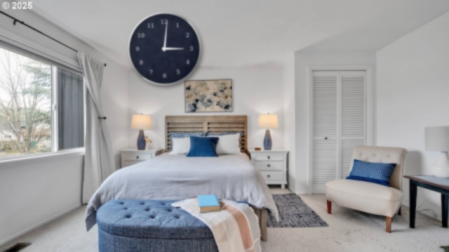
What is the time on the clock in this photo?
3:01
